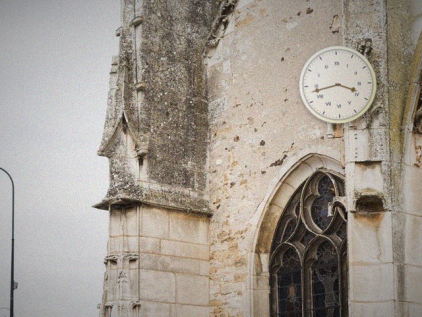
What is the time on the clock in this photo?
3:43
